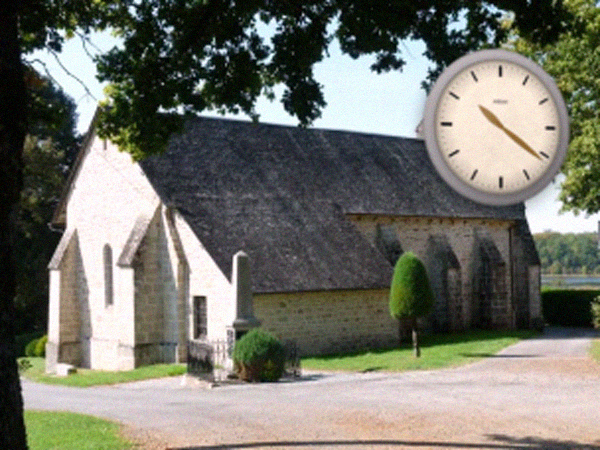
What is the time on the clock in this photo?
10:21
